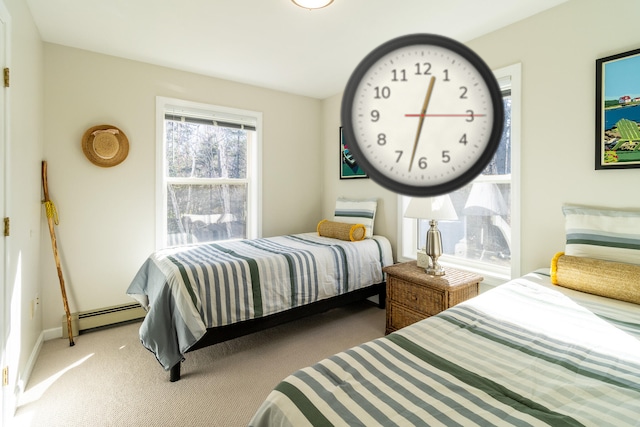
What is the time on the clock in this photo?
12:32:15
